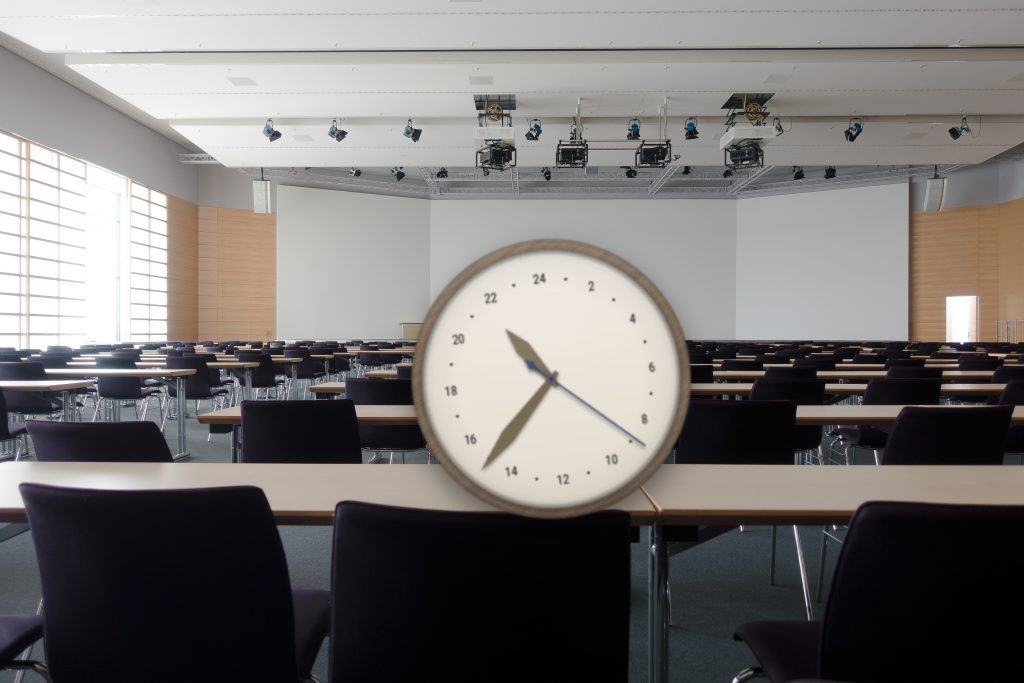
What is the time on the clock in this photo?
21:37:22
